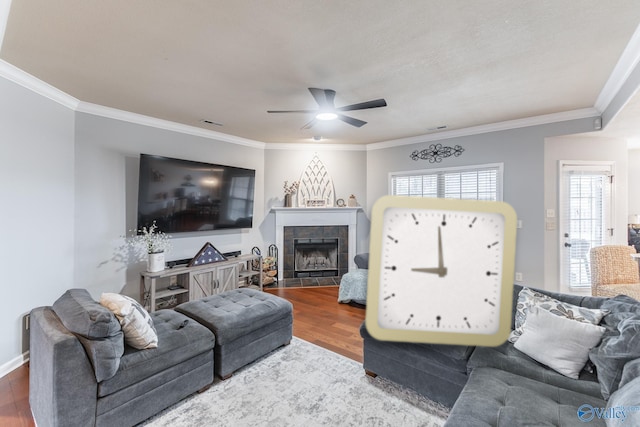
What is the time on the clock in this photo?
8:59
